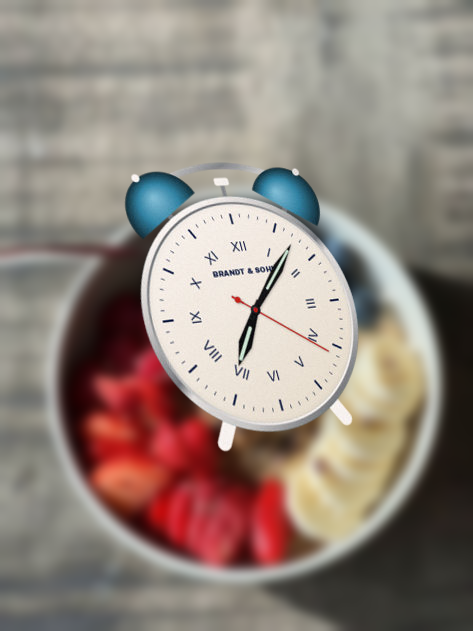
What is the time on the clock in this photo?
7:07:21
